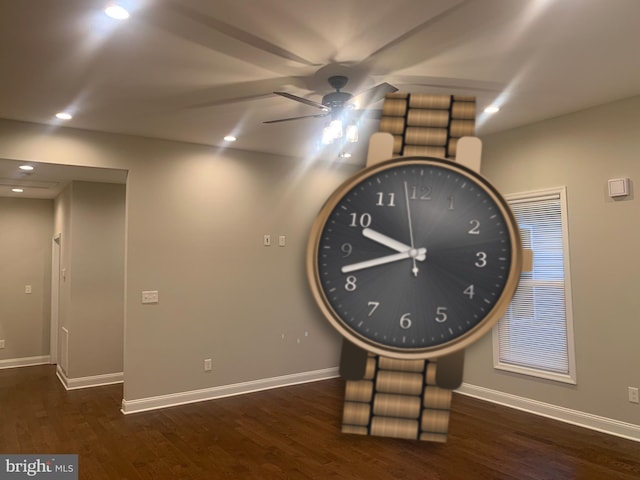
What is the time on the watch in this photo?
9:41:58
